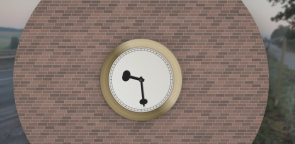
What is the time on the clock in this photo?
9:29
